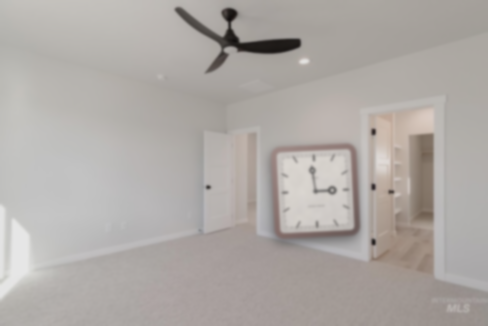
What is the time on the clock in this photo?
2:59
